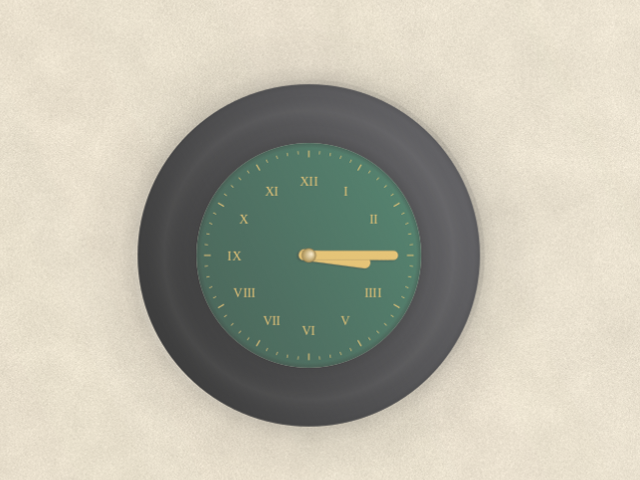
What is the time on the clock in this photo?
3:15
